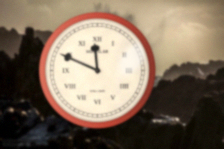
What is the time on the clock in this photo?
11:49
